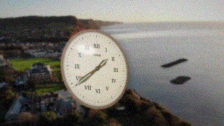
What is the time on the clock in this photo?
1:39
